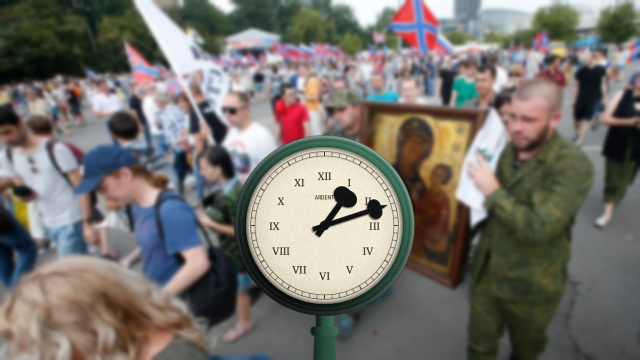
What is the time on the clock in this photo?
1:12
